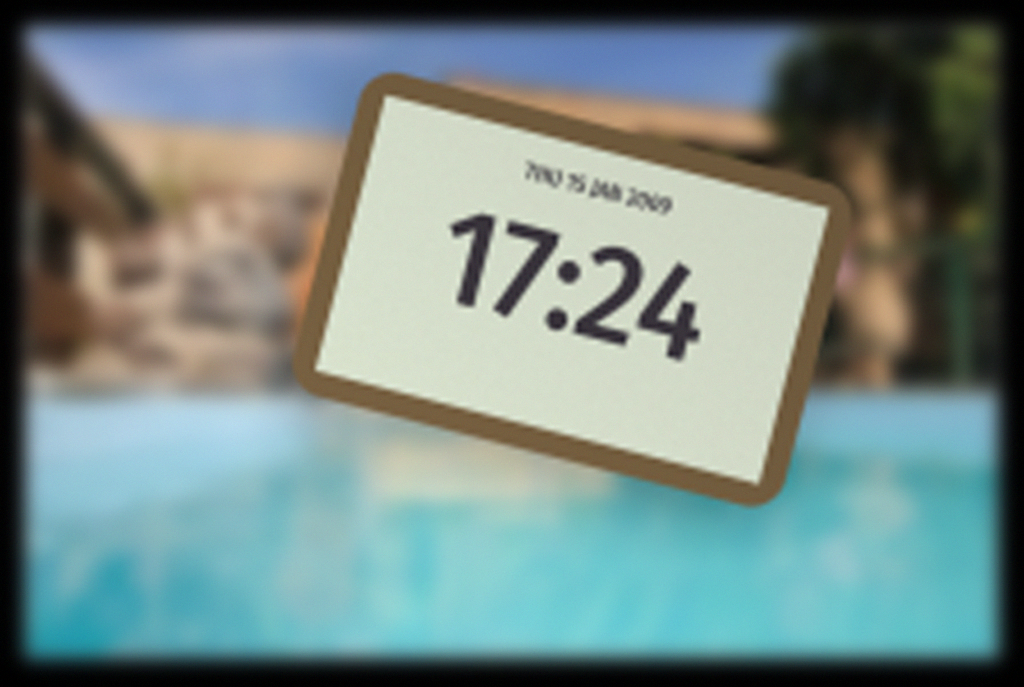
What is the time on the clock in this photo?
17:24
